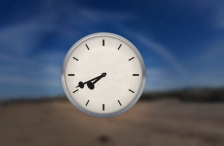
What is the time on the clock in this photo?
7:41
